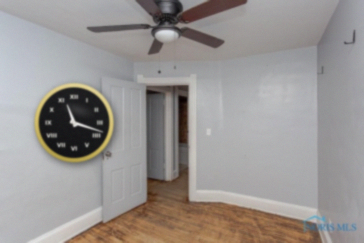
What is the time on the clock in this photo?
11:18
